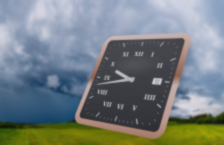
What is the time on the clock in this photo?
9:43
